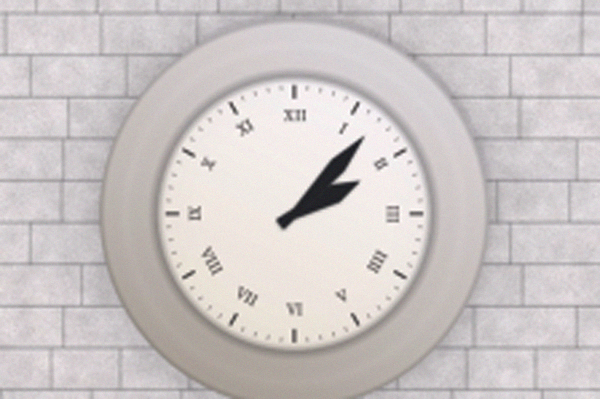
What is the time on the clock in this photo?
2:07
